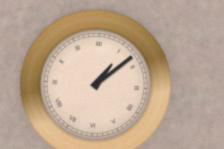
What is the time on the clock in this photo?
1:08
